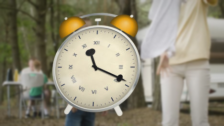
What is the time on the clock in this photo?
11:19
